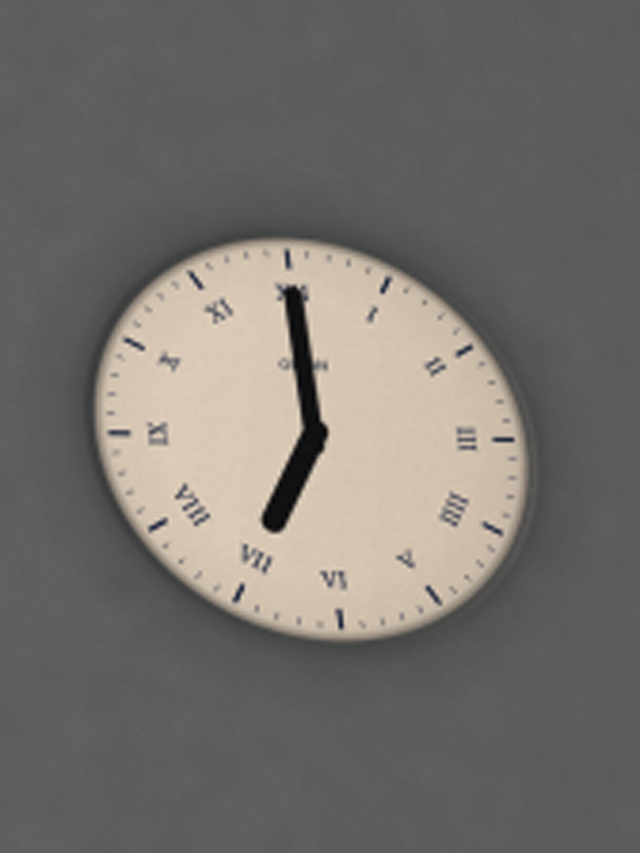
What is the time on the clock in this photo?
7:00
